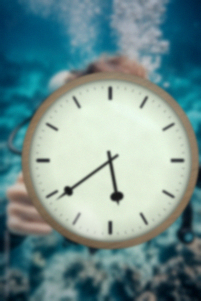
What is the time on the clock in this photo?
5:39
